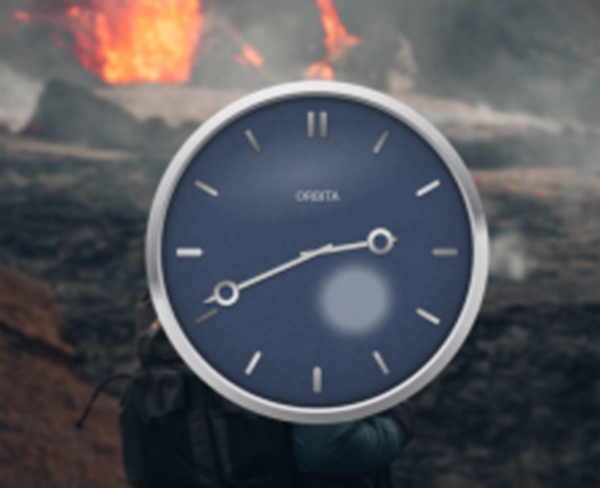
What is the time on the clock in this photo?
2:41
